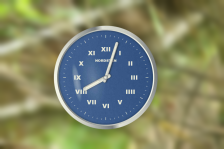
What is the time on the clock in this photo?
8:03
